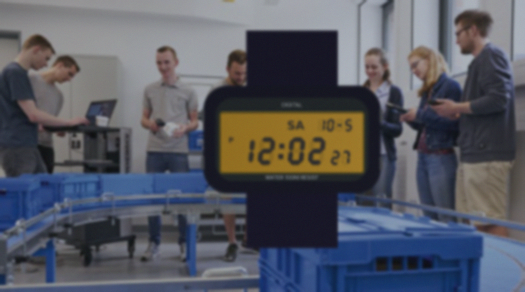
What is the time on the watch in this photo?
12:02:27
